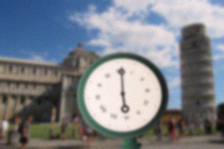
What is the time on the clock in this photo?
6:01
